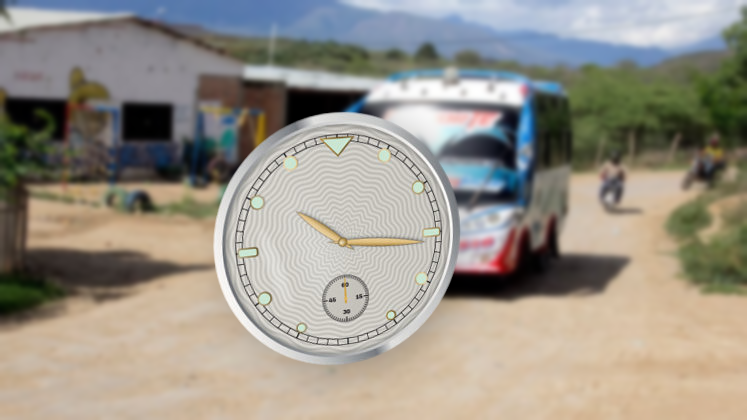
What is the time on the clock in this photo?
10:16
